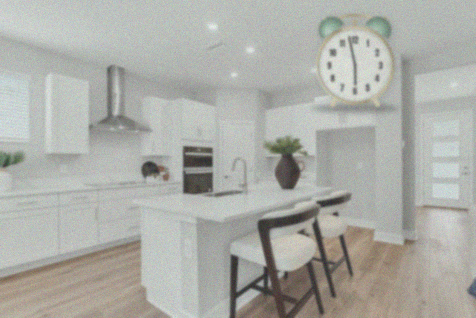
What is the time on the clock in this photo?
5:58
